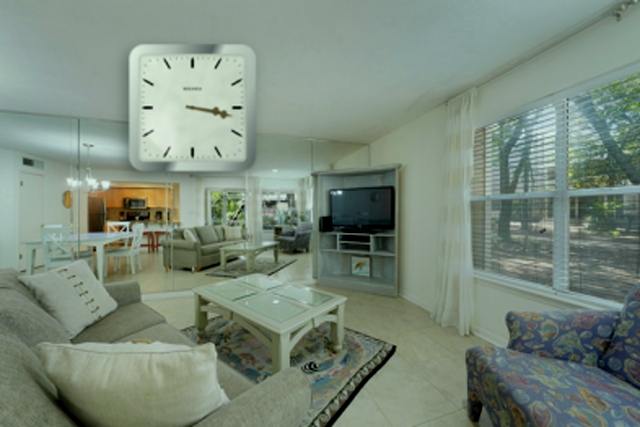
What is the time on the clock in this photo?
3:17
